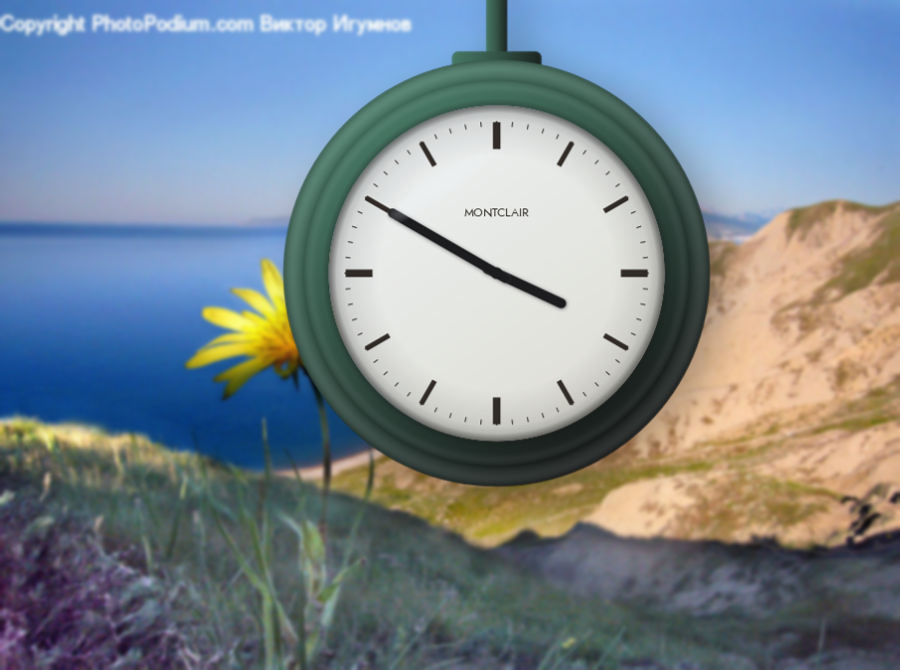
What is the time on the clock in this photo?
3:50
